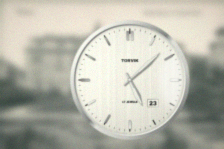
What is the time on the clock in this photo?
5:08
